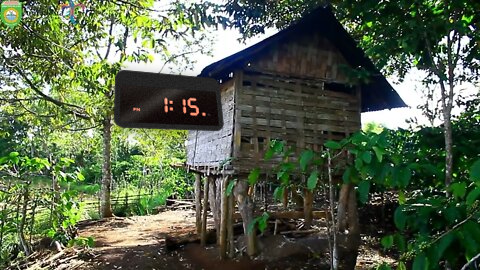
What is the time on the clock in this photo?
1:15
